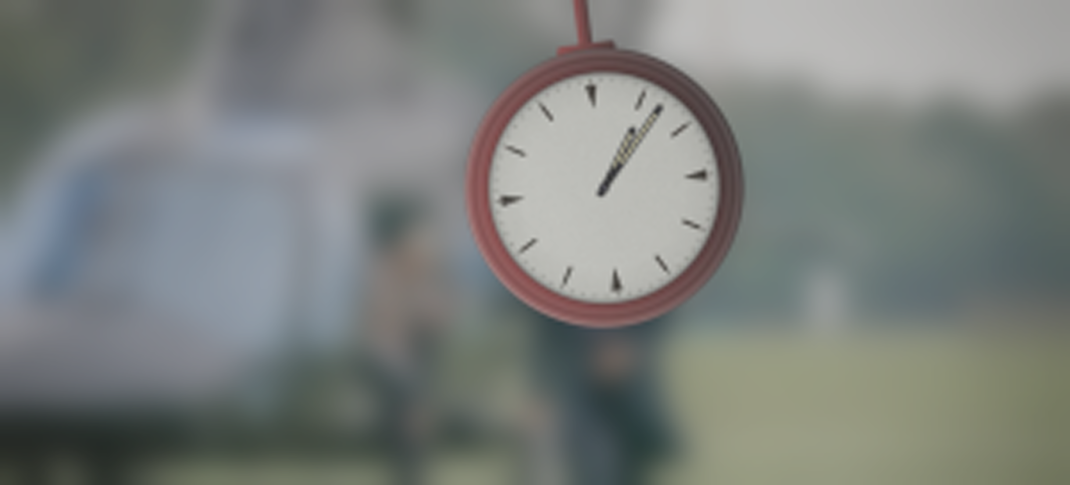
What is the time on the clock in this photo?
1:07
